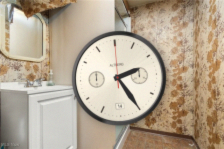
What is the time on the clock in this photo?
2:25
